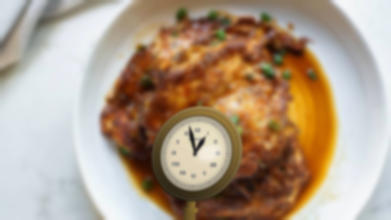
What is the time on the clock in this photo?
12:57
